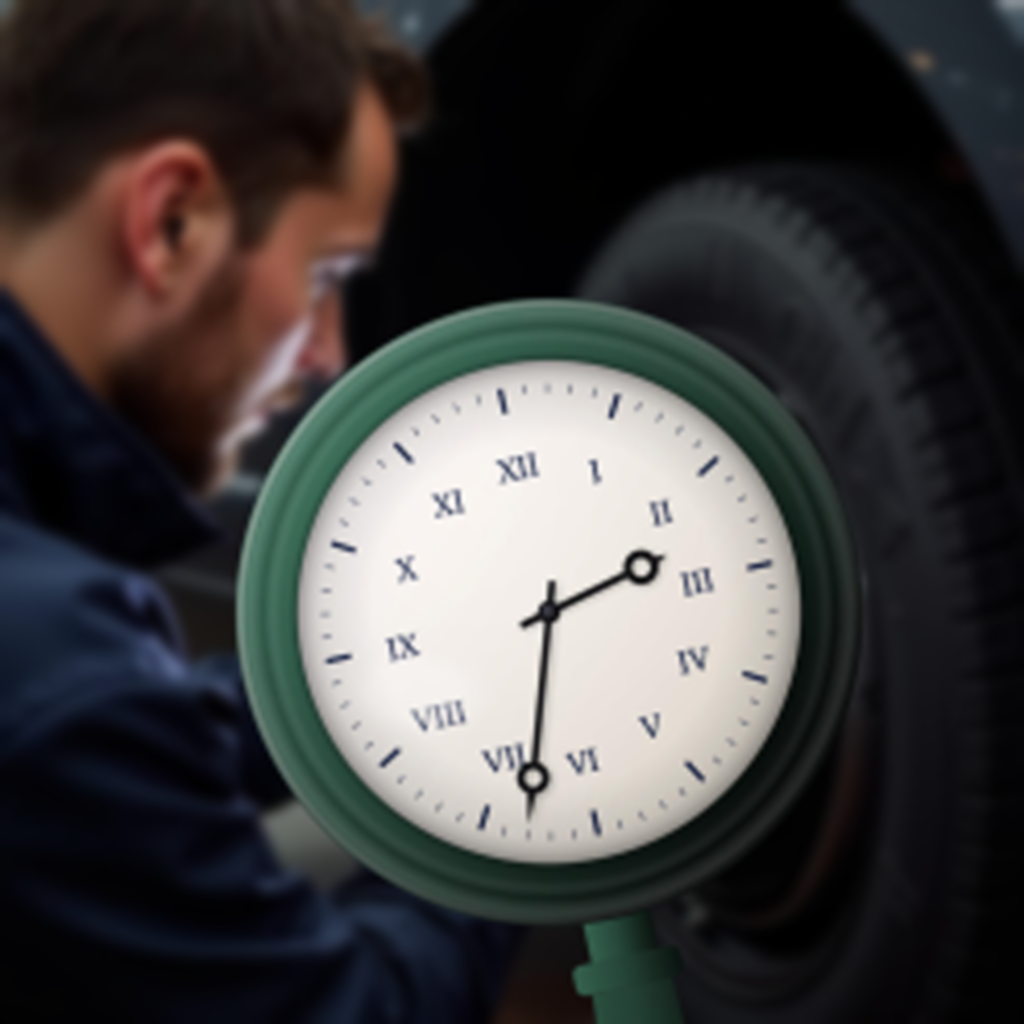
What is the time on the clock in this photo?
2:33
